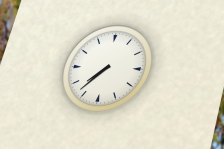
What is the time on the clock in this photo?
7:37
